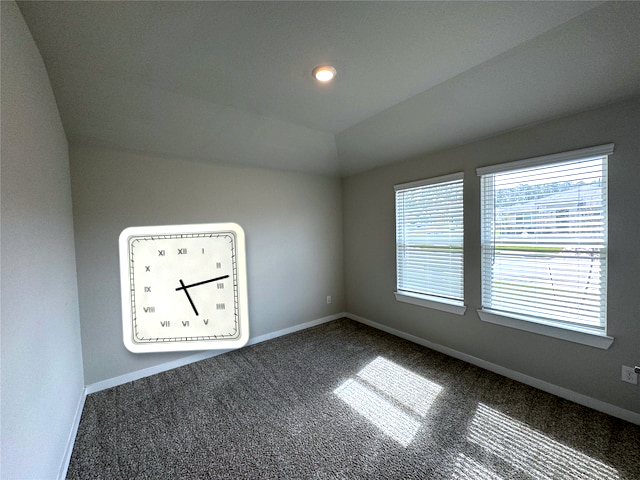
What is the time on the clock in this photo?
5:13
